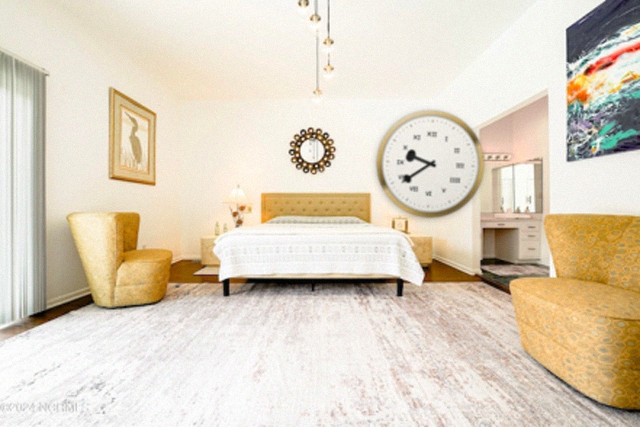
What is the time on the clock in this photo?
9:39
